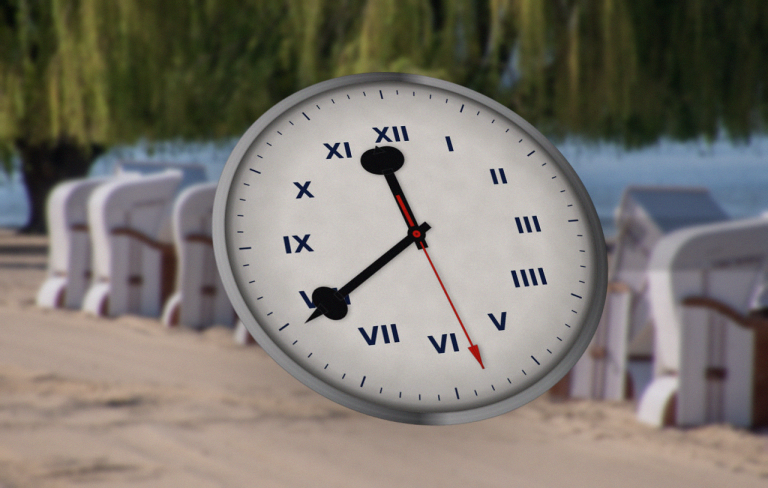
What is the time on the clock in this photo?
11:39:28
